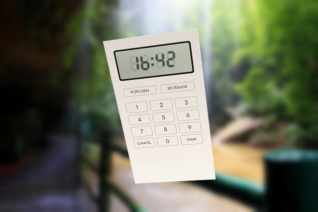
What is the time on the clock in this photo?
16:42
